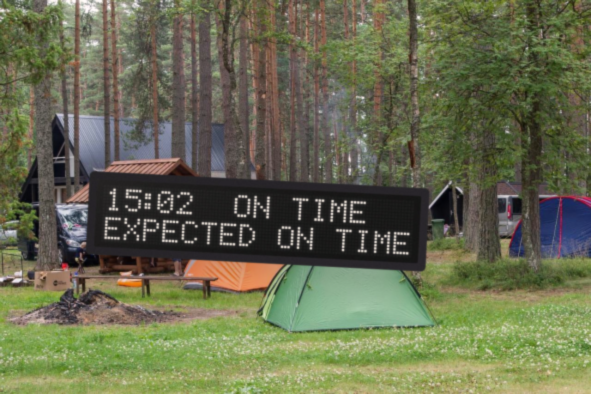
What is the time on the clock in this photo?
15:02
